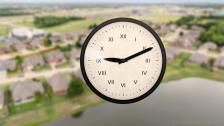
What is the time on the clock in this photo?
9:11
